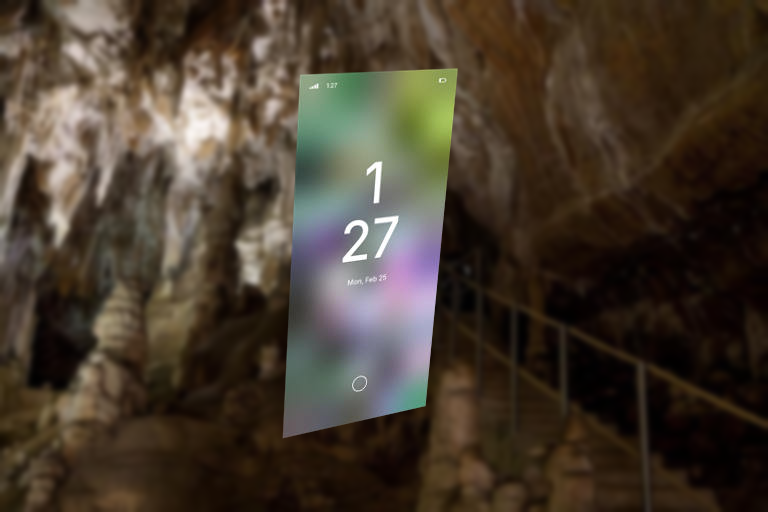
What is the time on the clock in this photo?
1:27
